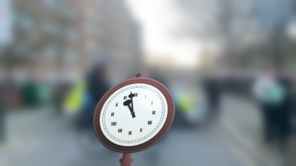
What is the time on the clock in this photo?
10:58
